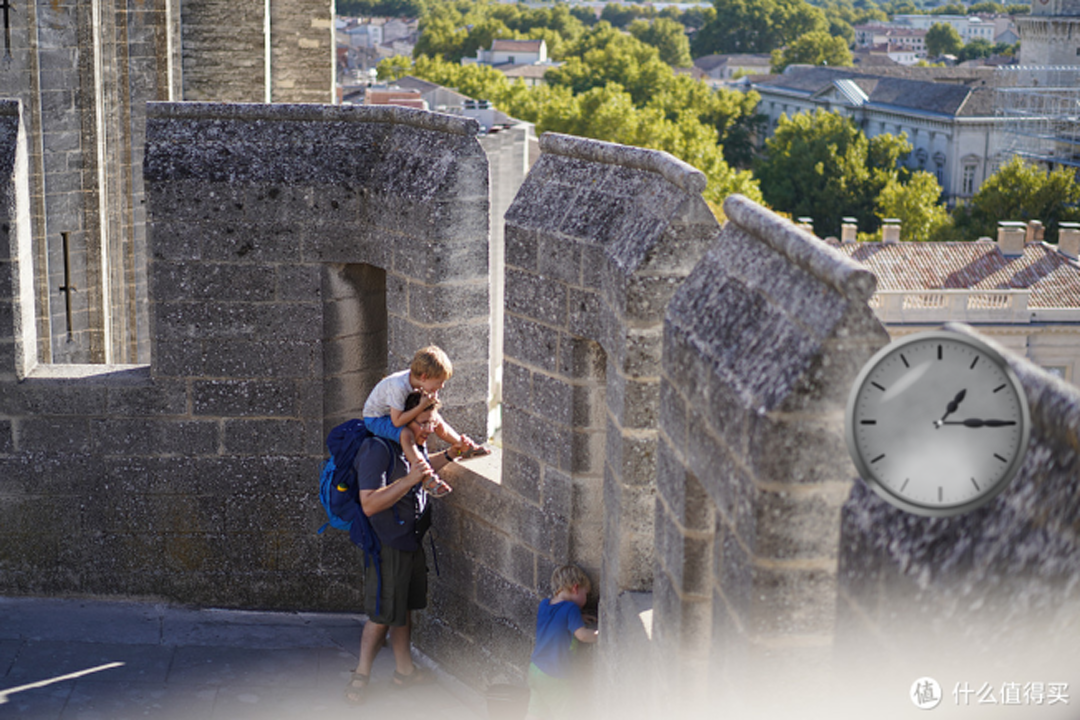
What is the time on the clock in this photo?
1:15
